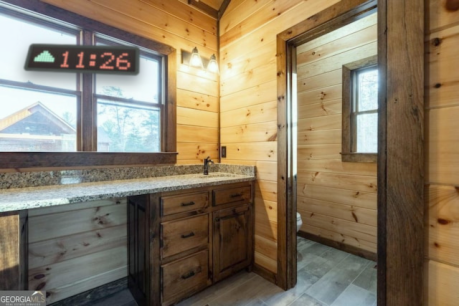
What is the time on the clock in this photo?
11:26
